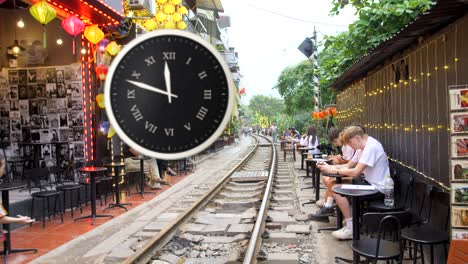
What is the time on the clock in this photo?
11:48
